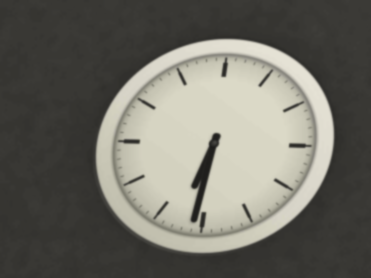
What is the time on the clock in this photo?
6:31
